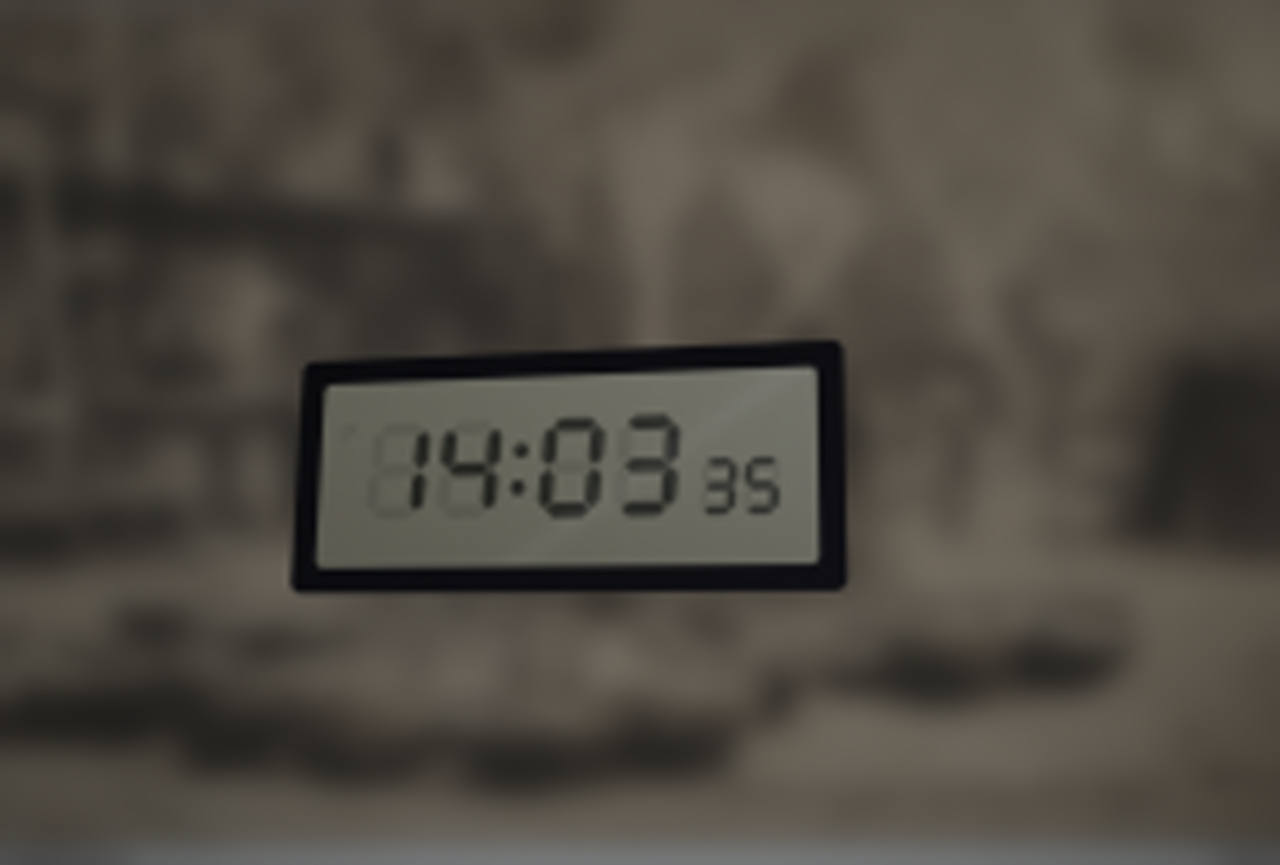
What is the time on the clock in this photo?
14:03:35
